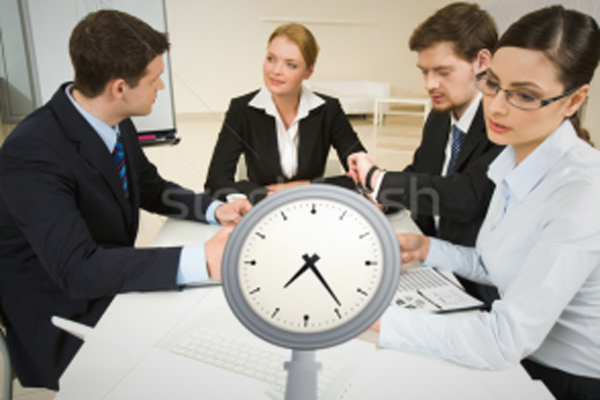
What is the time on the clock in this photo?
7:24
